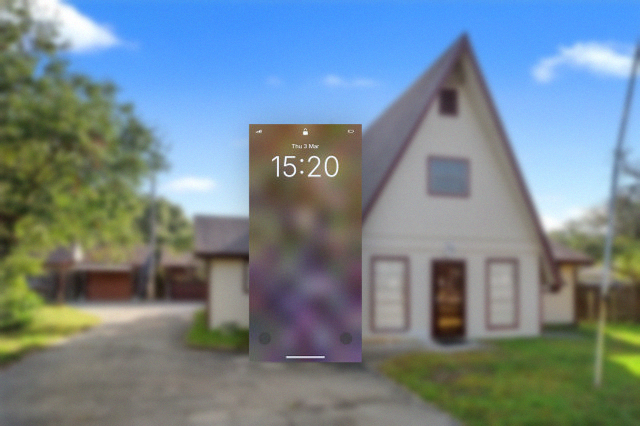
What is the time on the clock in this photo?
15:20
